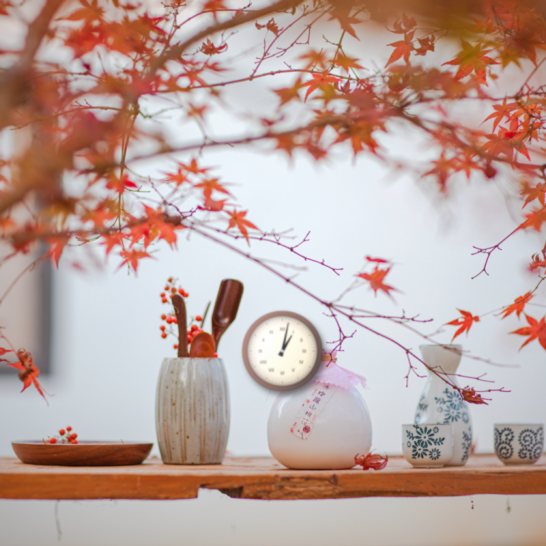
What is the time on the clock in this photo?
1:02
